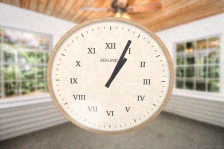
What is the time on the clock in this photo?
1:04
